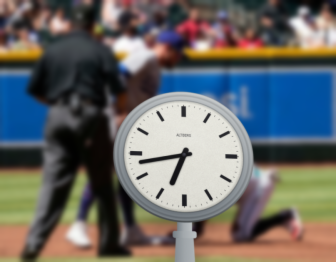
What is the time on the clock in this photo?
6:43
